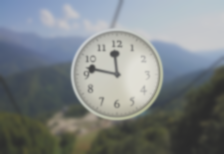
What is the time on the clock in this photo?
11:47
